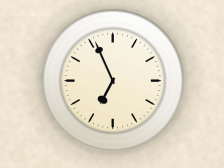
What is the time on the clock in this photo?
6:56
